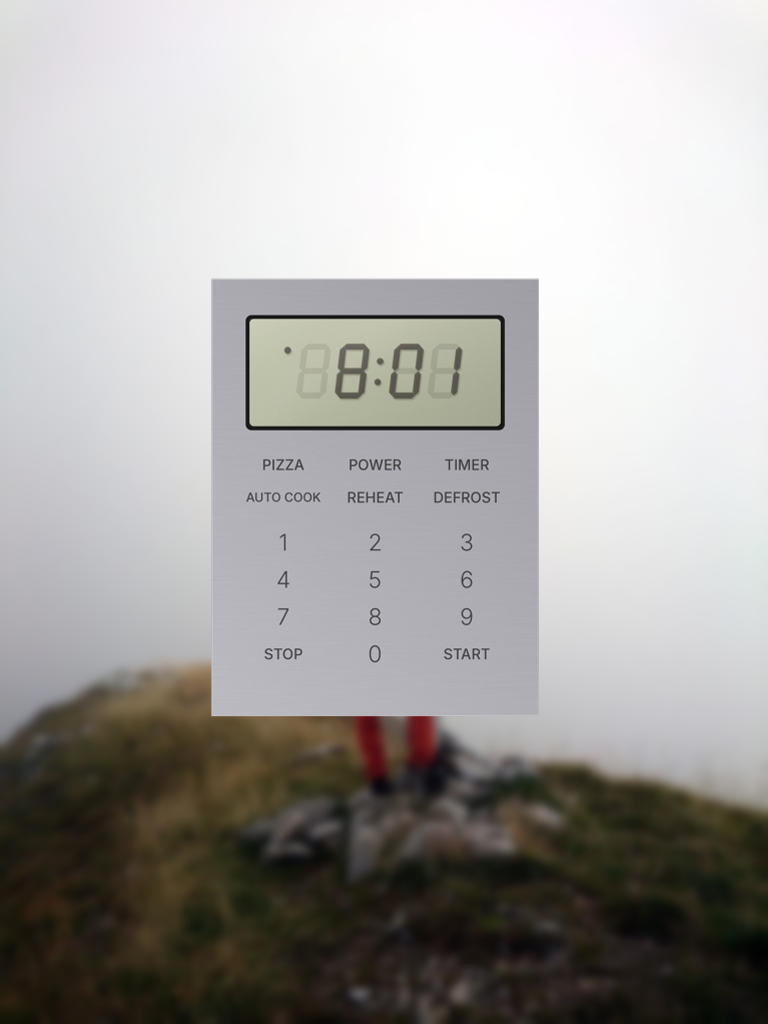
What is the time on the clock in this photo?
8:01
